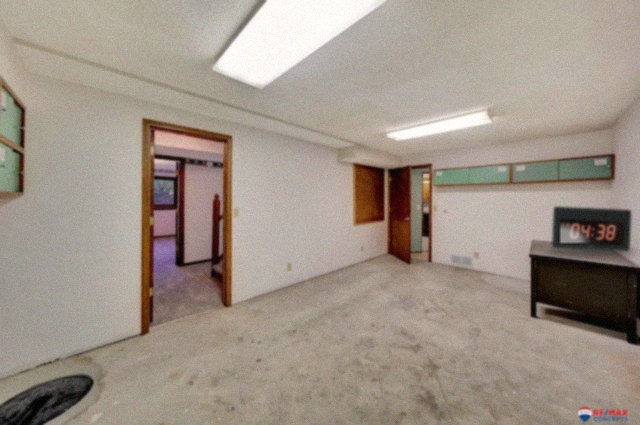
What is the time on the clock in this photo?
4:38
